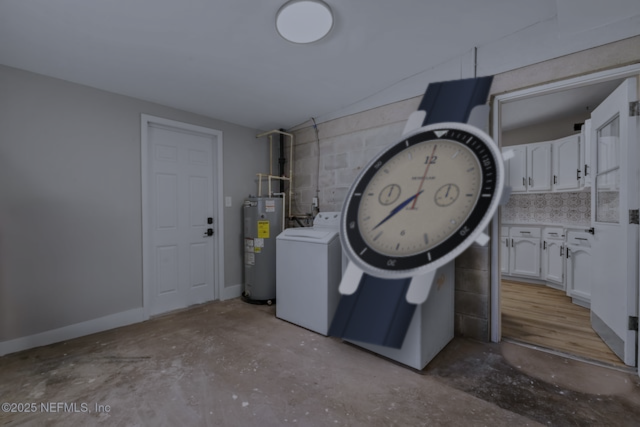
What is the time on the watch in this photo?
7:37
